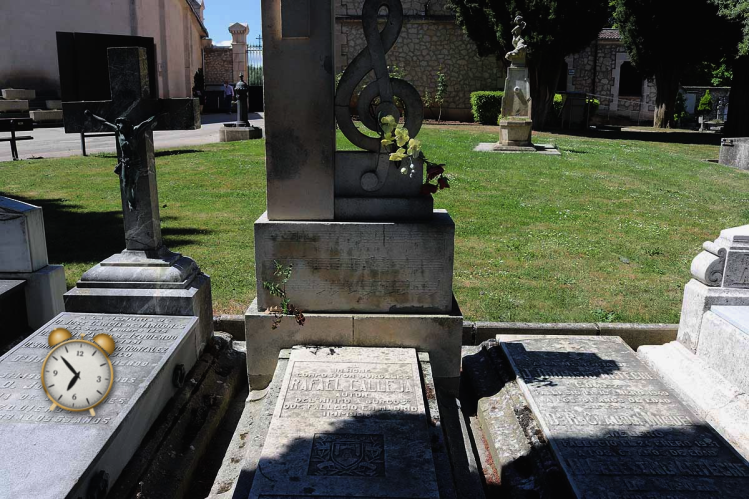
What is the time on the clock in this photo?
6:52
